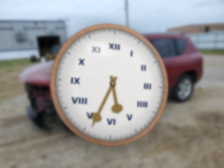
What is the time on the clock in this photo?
5:34
